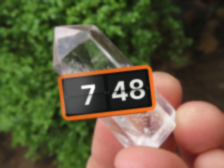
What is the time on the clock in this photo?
7:48
